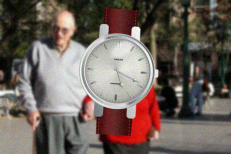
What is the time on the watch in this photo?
5:19
